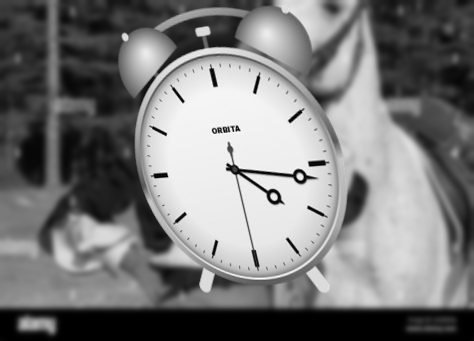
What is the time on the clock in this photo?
4:16:30
